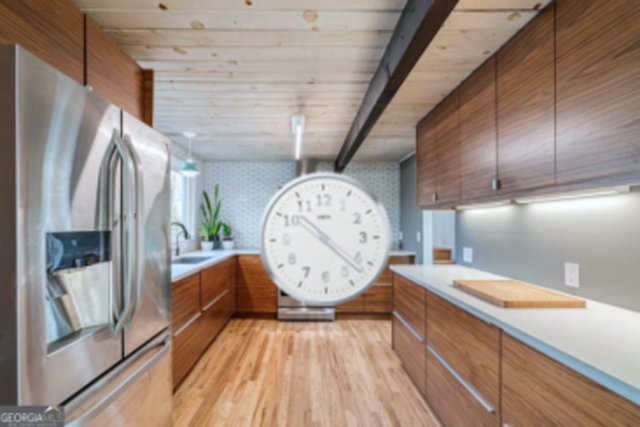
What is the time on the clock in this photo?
10:22
